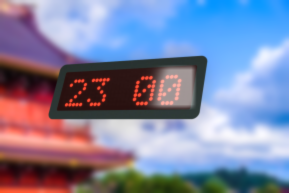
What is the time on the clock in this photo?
23:00
